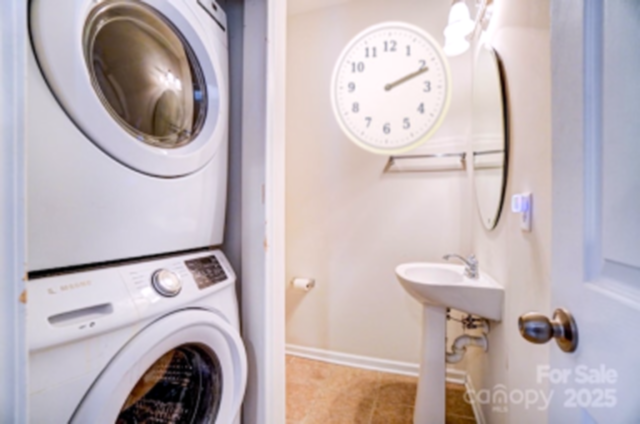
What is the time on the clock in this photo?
2:11
